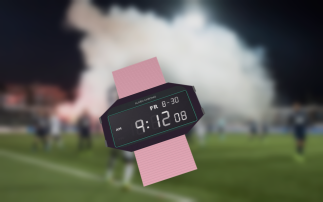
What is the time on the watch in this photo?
9:12:08
